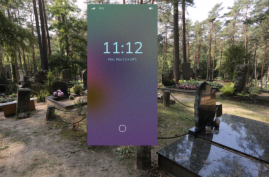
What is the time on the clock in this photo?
11:12
